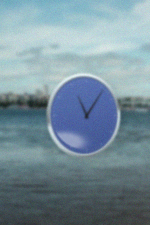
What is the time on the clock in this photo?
11:06
